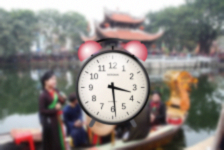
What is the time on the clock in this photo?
3:29
